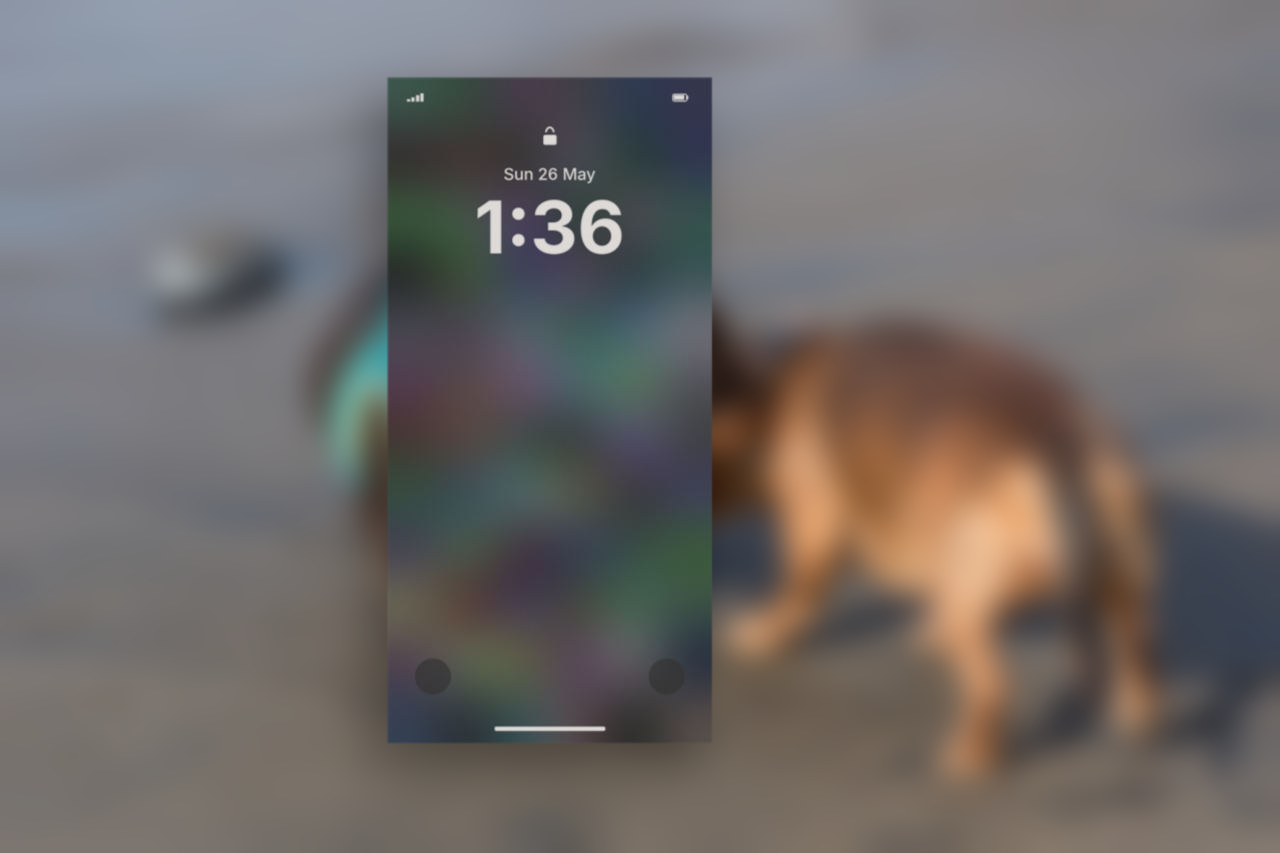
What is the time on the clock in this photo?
1:36
